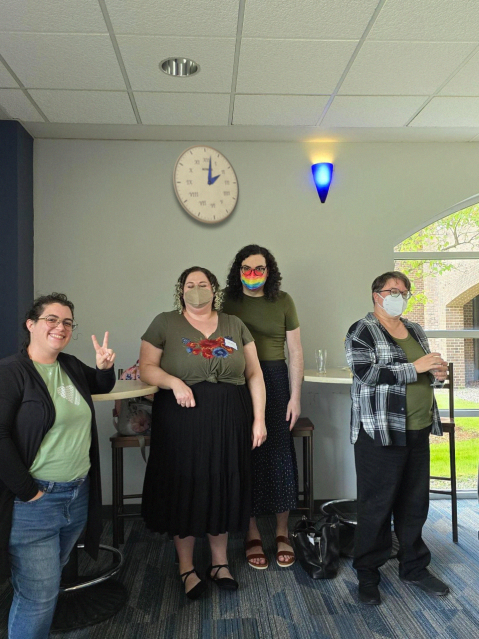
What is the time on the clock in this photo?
2:02
